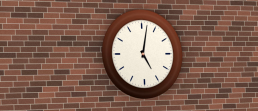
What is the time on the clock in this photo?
5:02
